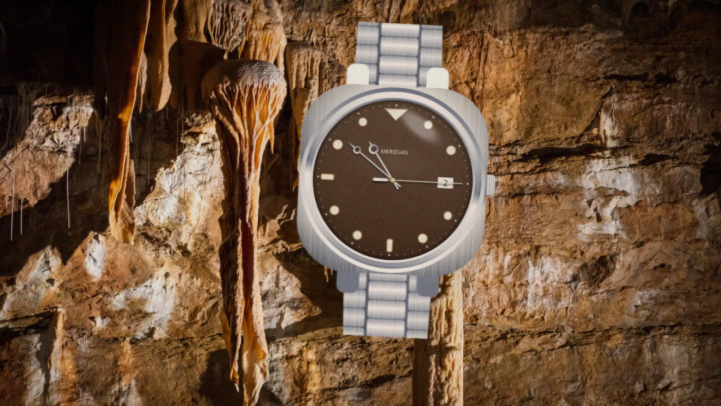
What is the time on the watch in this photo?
10:51:15
